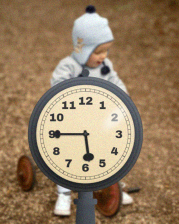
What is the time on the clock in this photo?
5:45
